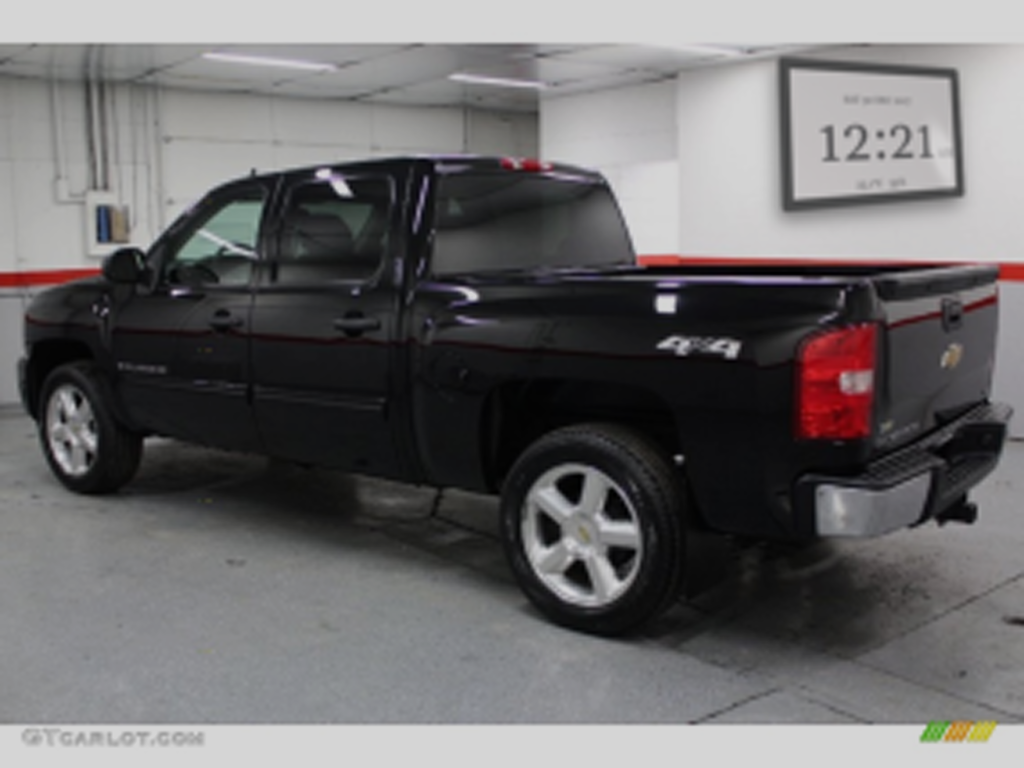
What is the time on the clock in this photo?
12:21
